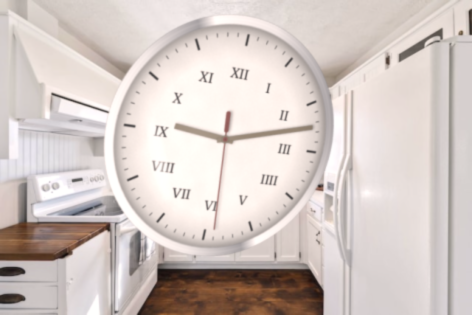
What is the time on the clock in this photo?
9:12:29
